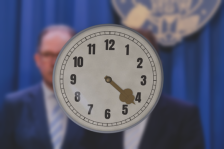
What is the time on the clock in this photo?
4:22
